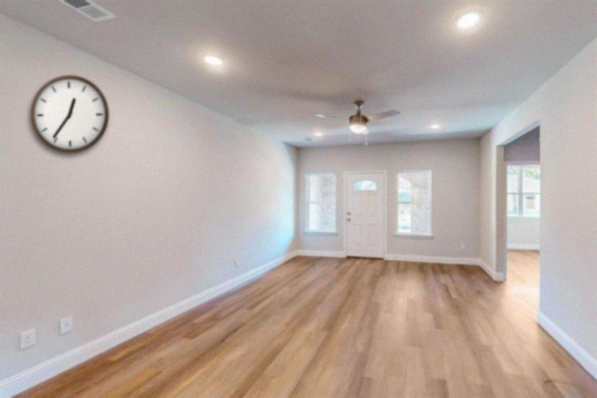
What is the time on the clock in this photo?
12:36
